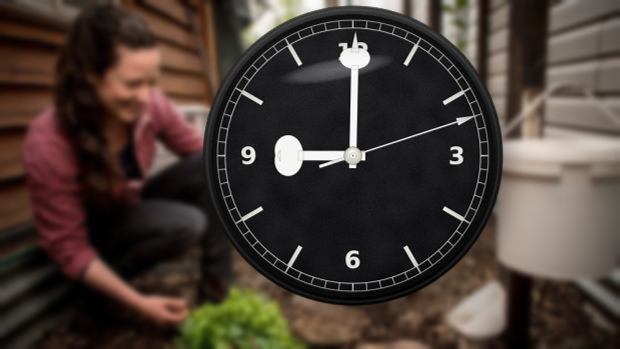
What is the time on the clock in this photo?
9:00:12
